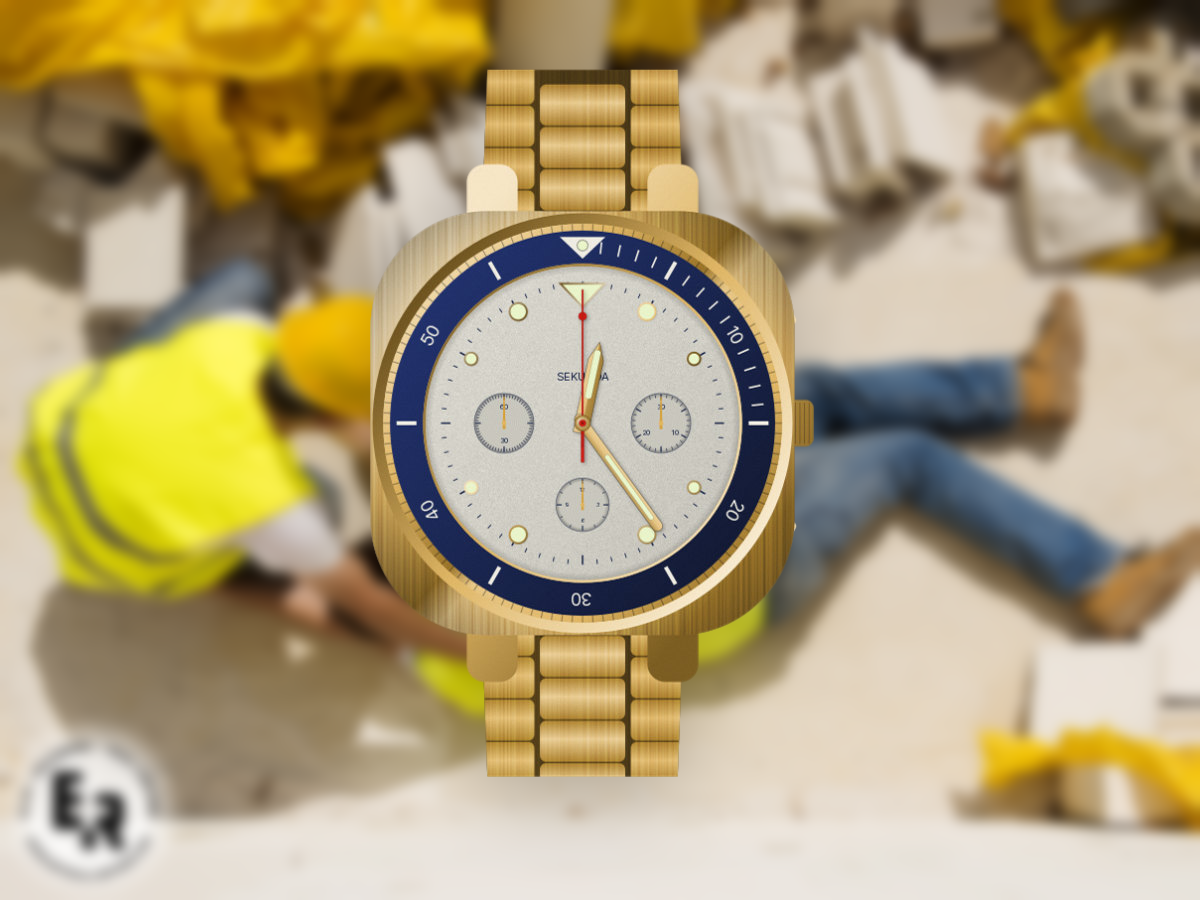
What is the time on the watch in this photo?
12:24
